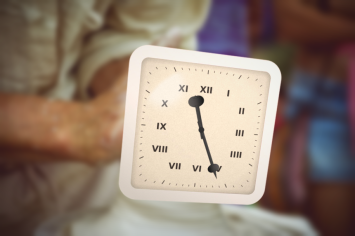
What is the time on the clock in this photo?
11:26
